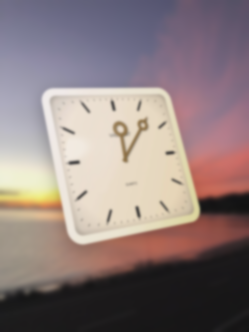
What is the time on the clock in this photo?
12:07
